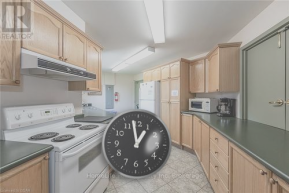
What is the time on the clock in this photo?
12:58
